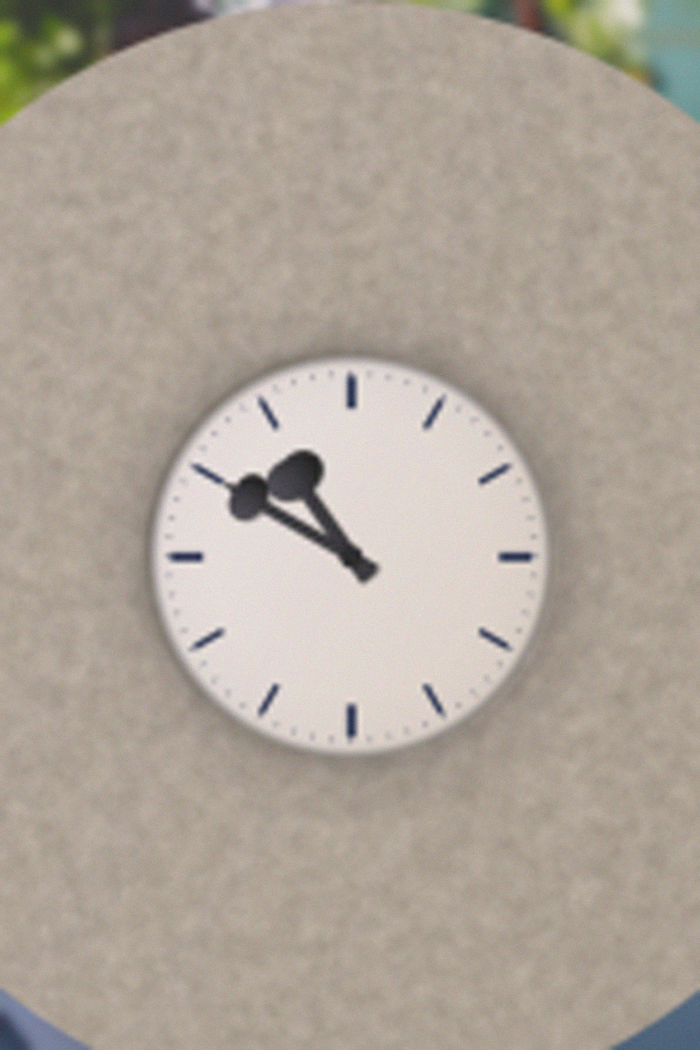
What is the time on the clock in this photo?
10:50
